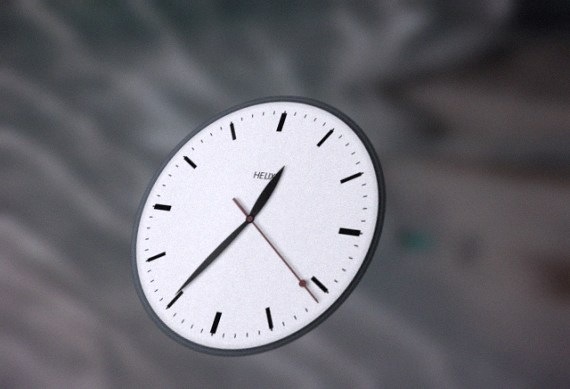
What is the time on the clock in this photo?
12:35:21
